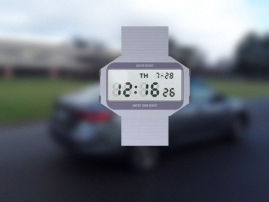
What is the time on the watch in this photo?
12:16:26
